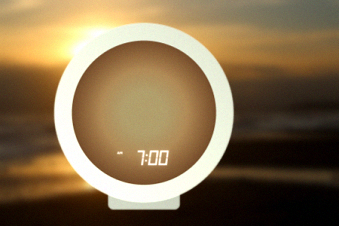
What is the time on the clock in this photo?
7:00
